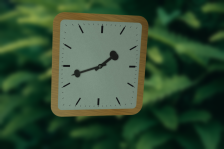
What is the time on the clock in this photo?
1:42
